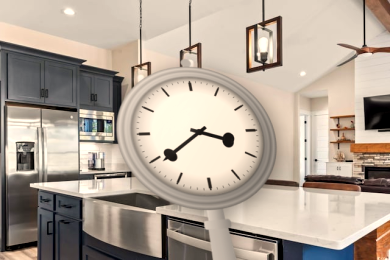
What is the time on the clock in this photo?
3:39
